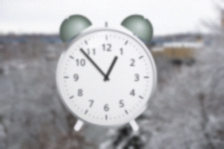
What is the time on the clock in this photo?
12:53
